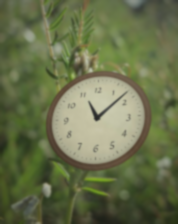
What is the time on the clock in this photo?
11:08
